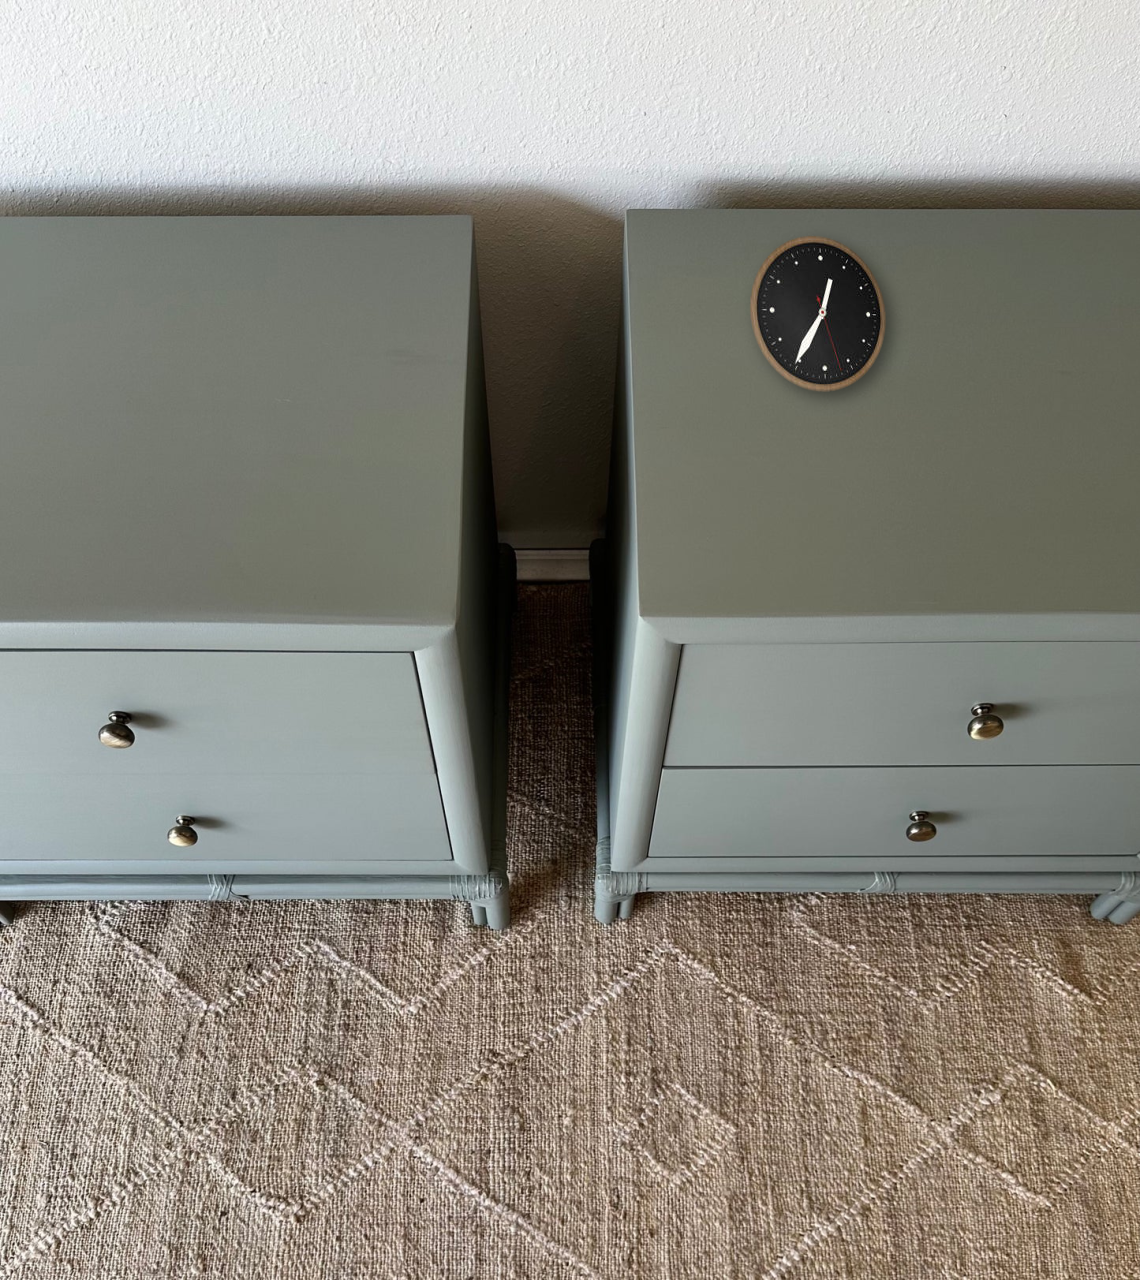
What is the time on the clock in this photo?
12:35:27
